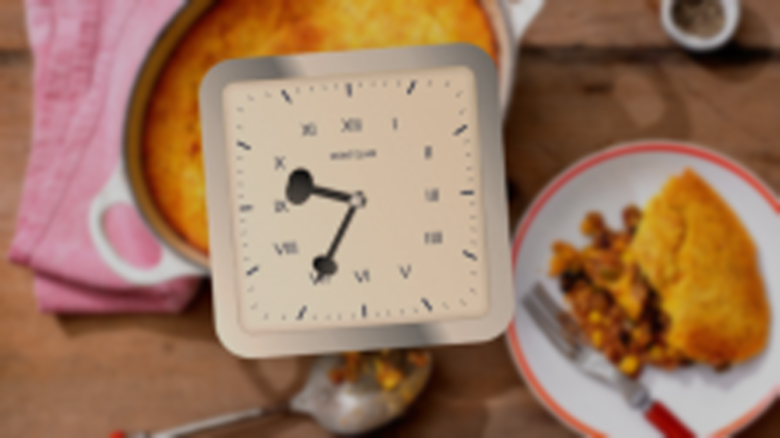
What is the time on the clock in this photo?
9:35
